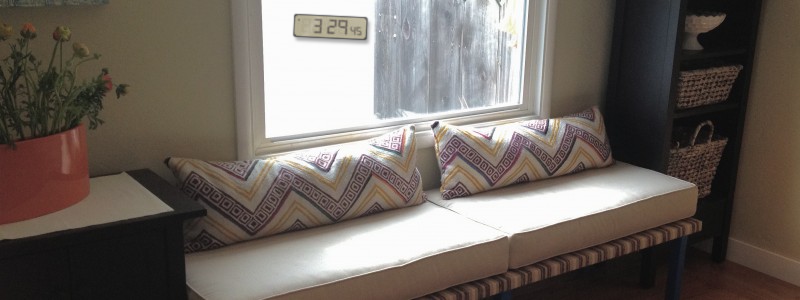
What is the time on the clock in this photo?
3:29
